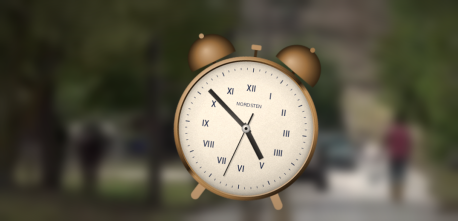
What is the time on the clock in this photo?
4:51:33
